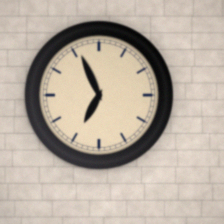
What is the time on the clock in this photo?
6:56
